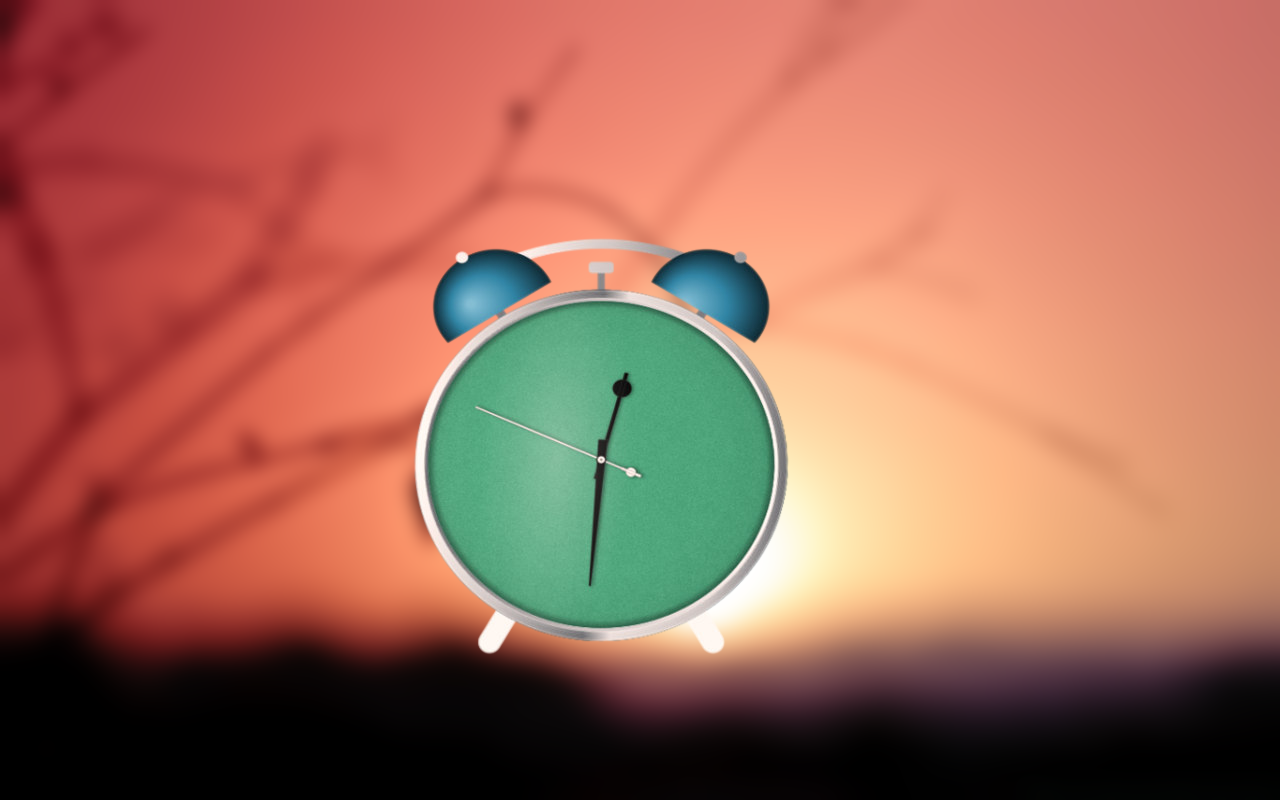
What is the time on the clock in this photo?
12:30:49
